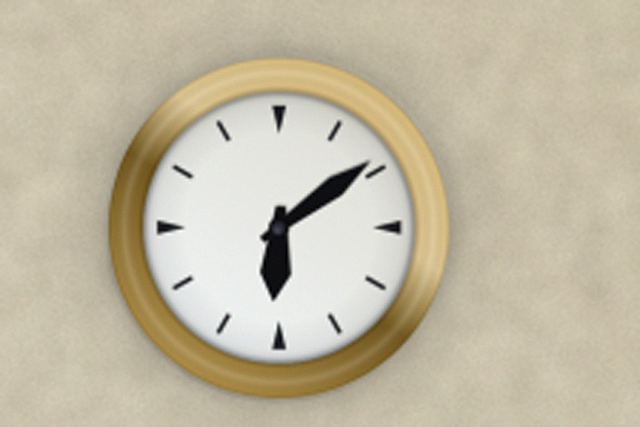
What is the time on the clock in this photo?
6:09
